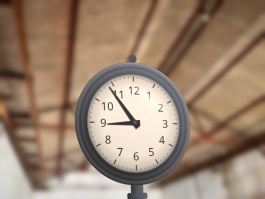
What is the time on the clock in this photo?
8:54
